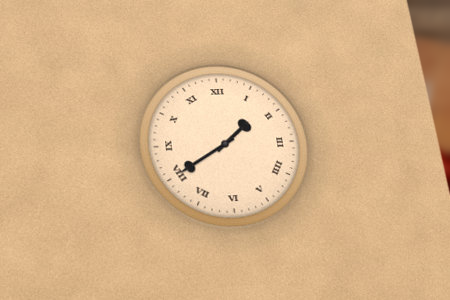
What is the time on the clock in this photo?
1:40
